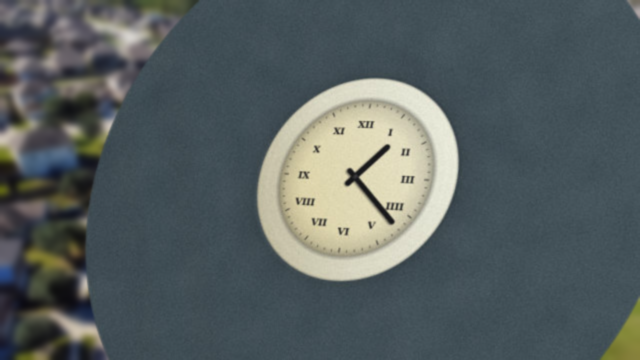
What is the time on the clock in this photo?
1:22
